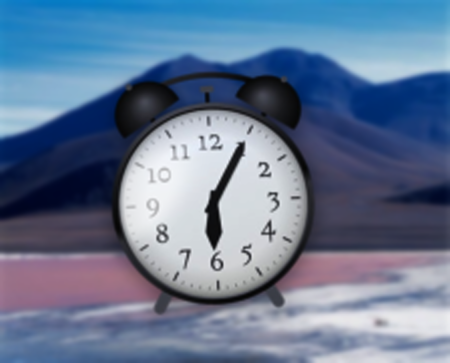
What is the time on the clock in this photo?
6:05
